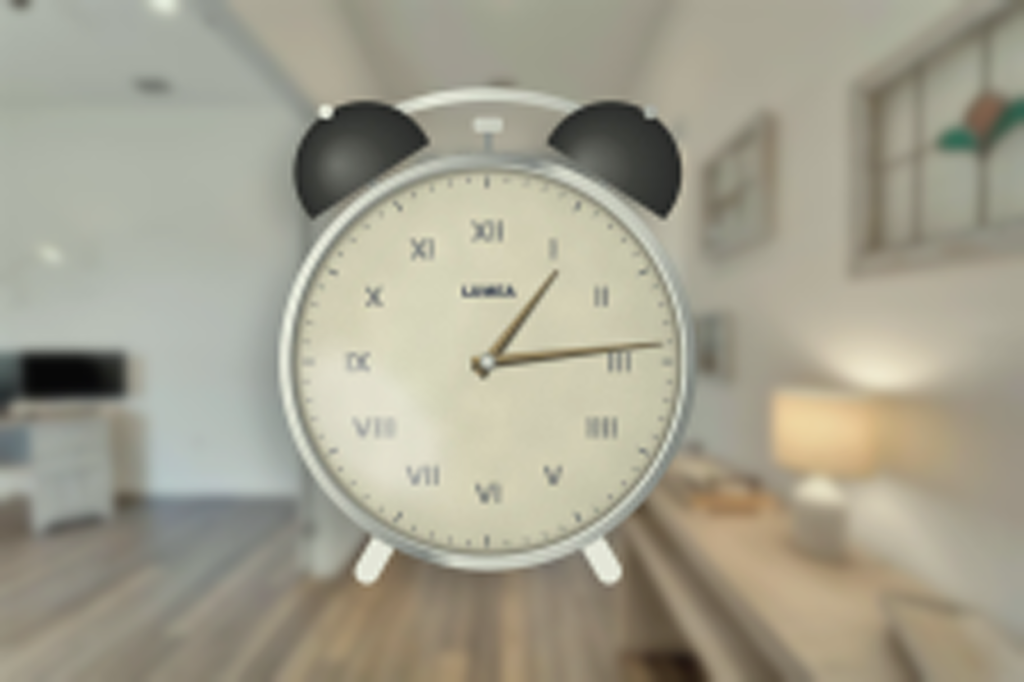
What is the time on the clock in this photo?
1:14
